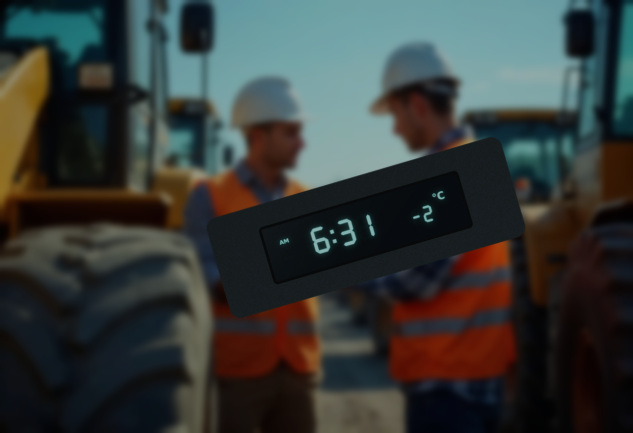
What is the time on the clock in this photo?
6:31
